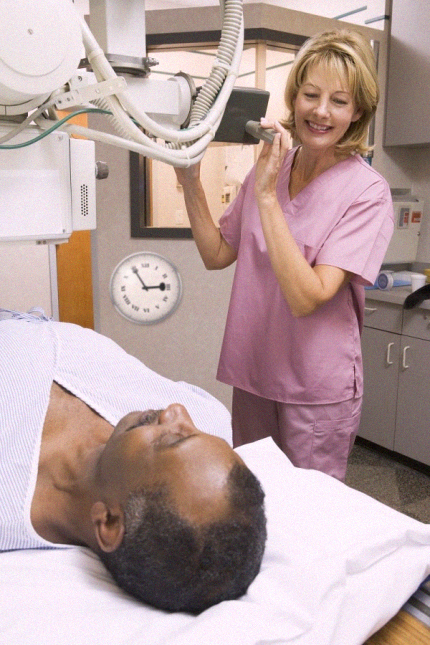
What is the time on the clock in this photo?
2:55
